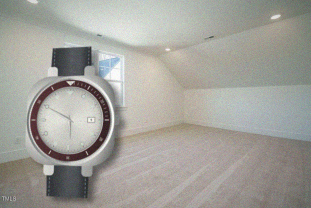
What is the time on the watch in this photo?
5:50
